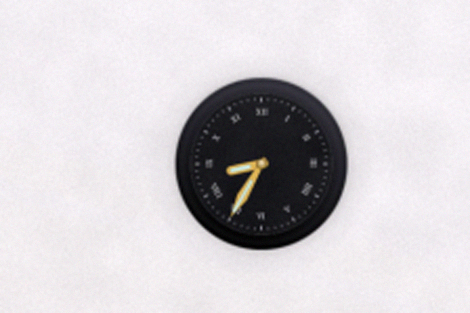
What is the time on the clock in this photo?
8:35
